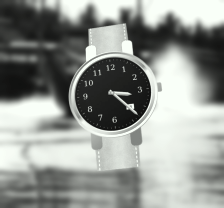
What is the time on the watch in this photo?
3:23
